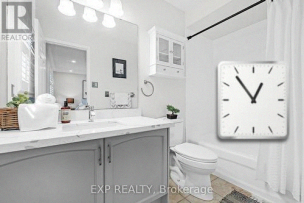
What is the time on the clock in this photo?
12:54
